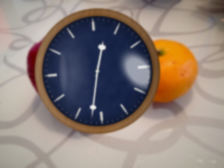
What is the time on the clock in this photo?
12:32
